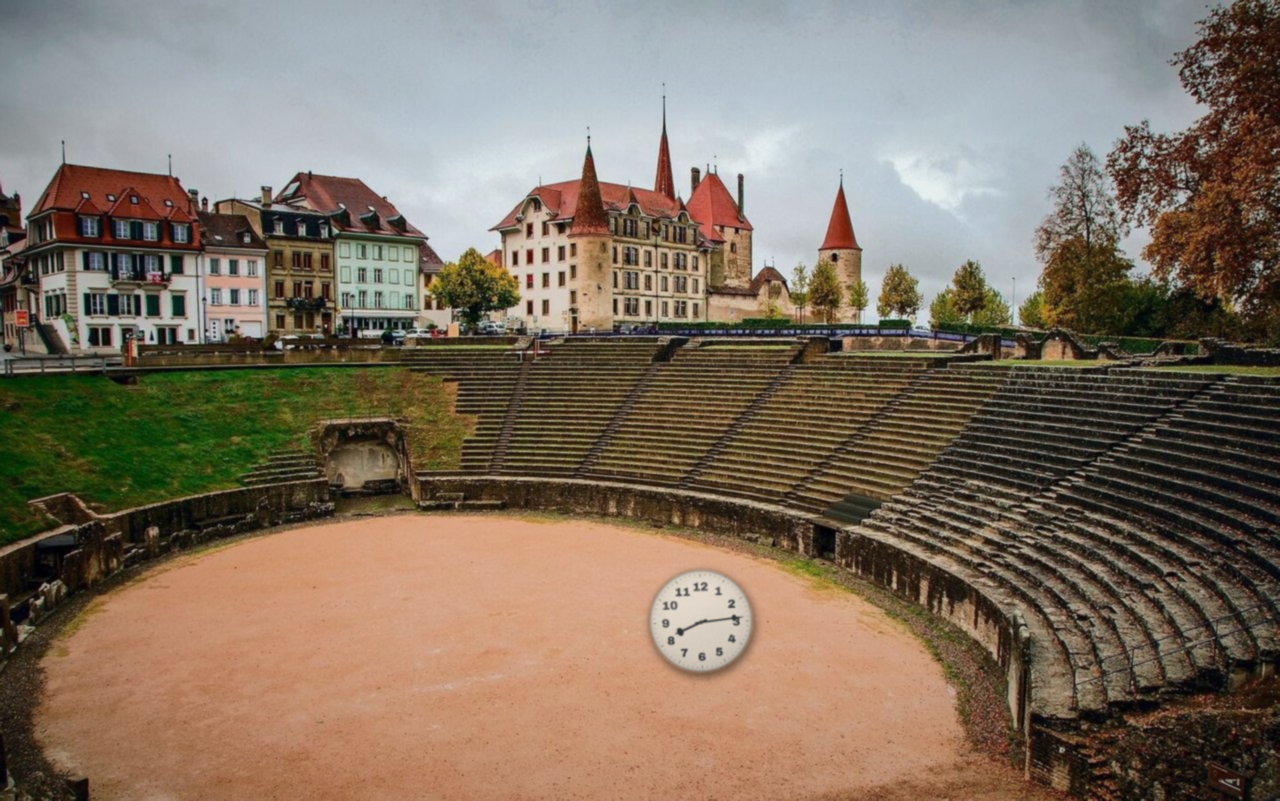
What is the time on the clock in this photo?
8:14
